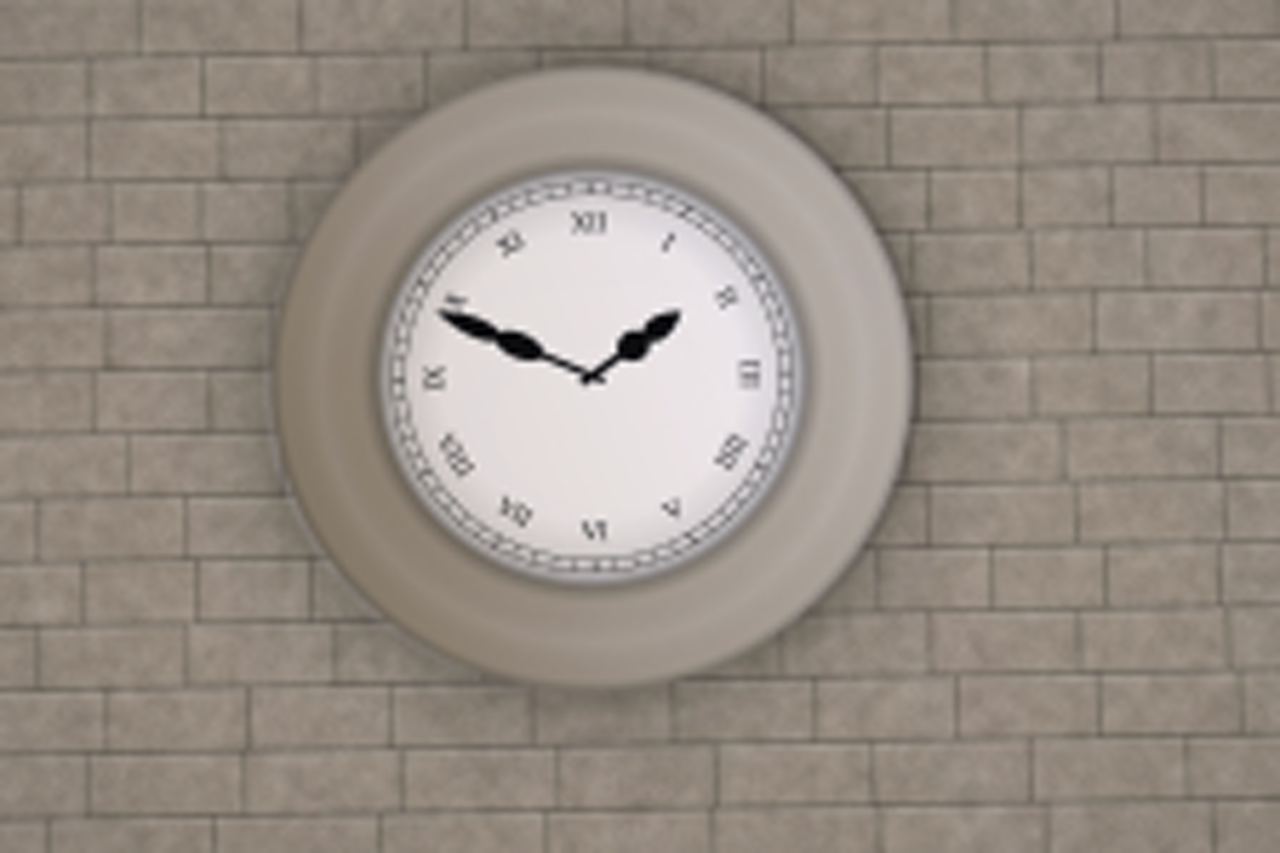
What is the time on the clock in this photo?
1:49
